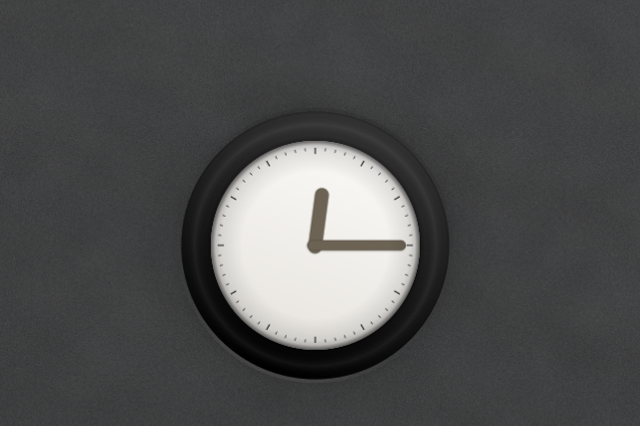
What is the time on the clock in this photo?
12:15
